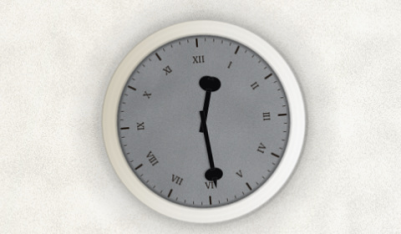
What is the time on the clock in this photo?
12:29
